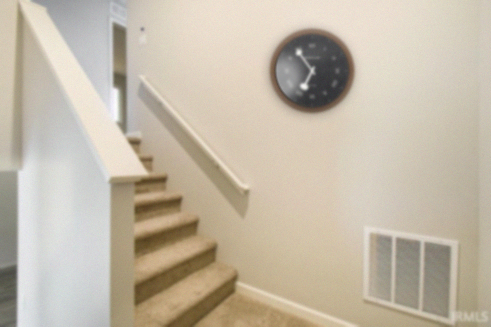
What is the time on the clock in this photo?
6:54
